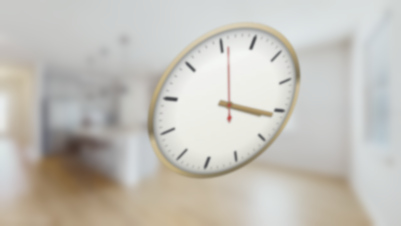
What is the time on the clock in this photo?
3:15:56
